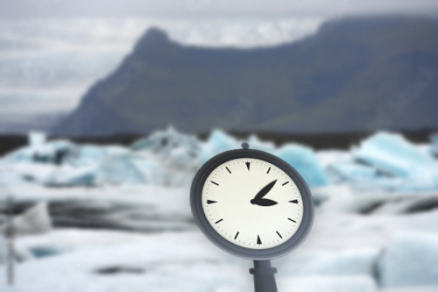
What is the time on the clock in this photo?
3:08
